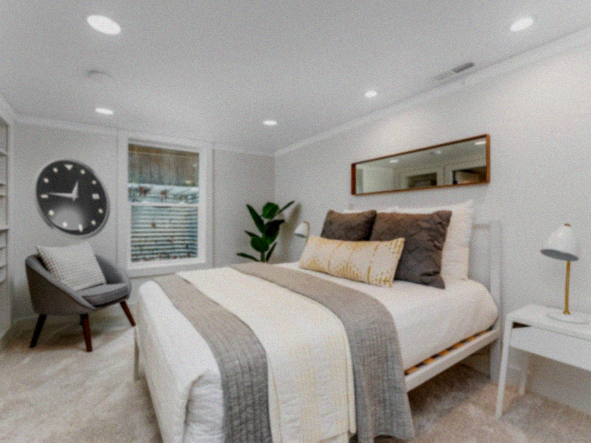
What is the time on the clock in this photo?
12:46
